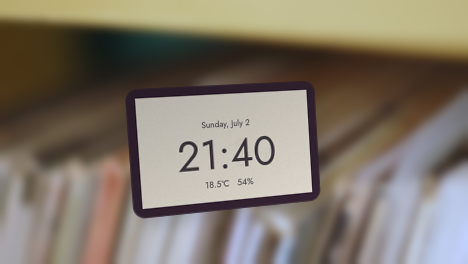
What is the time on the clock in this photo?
21:40
